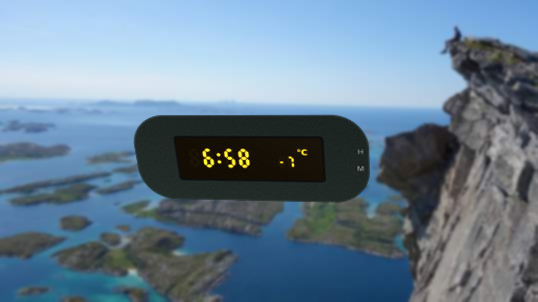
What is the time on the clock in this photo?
6:58
